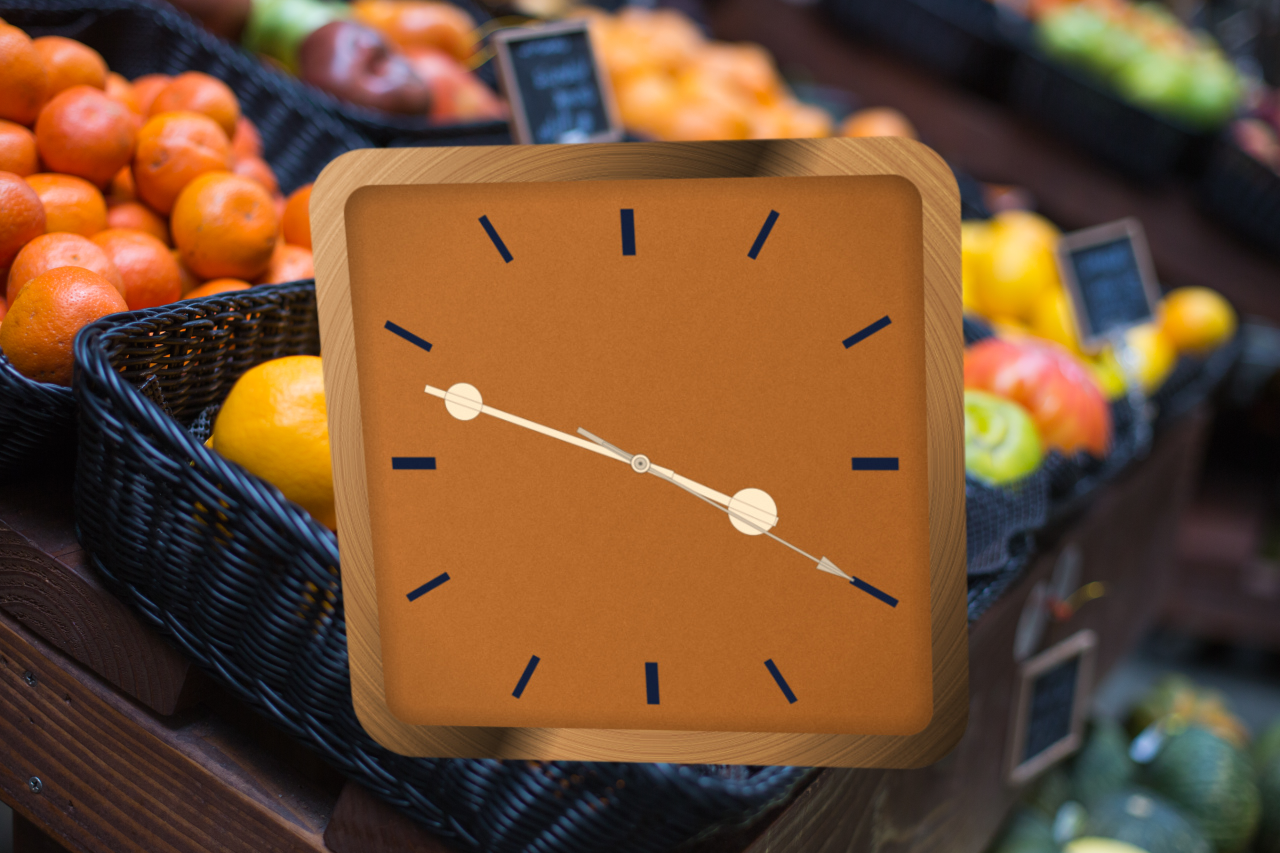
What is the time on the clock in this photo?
3:48:20
